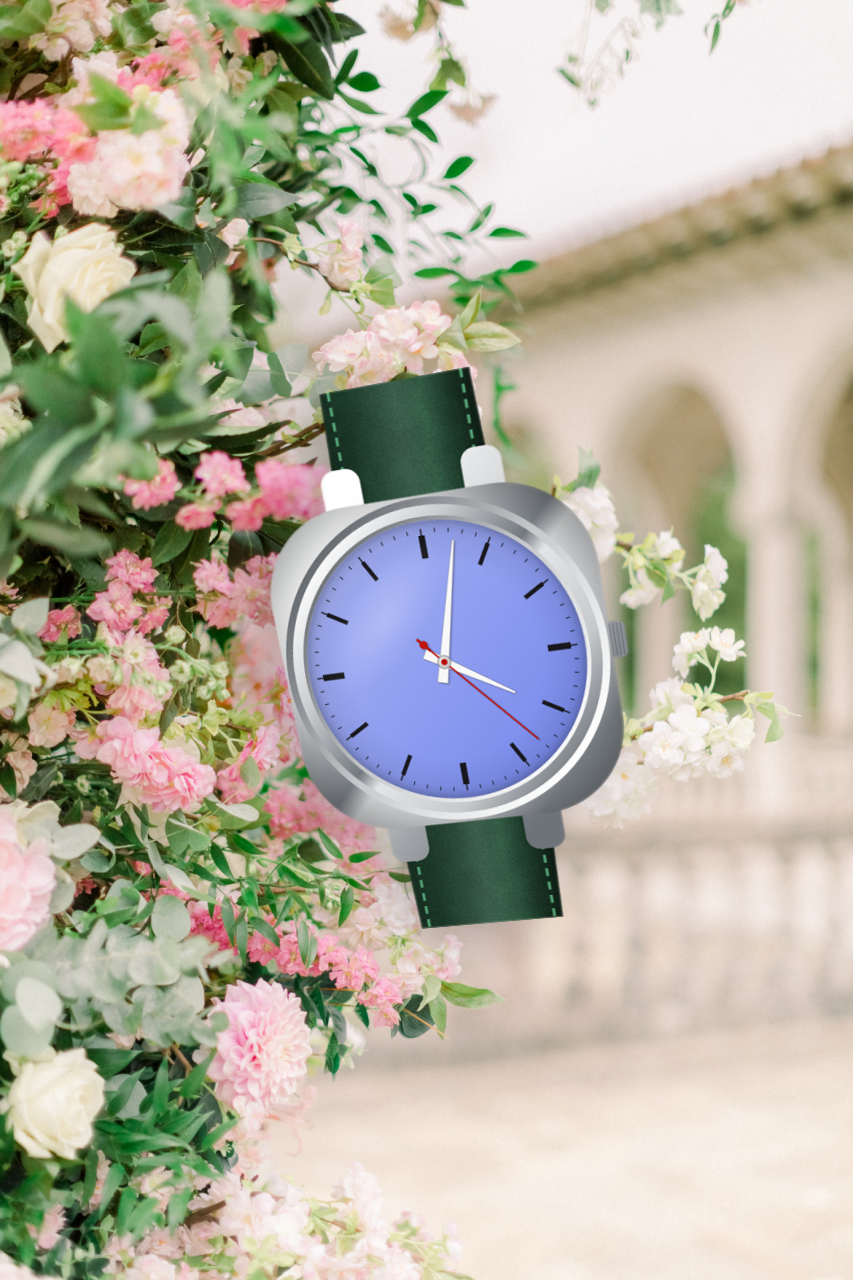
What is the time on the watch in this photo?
4:02:23
